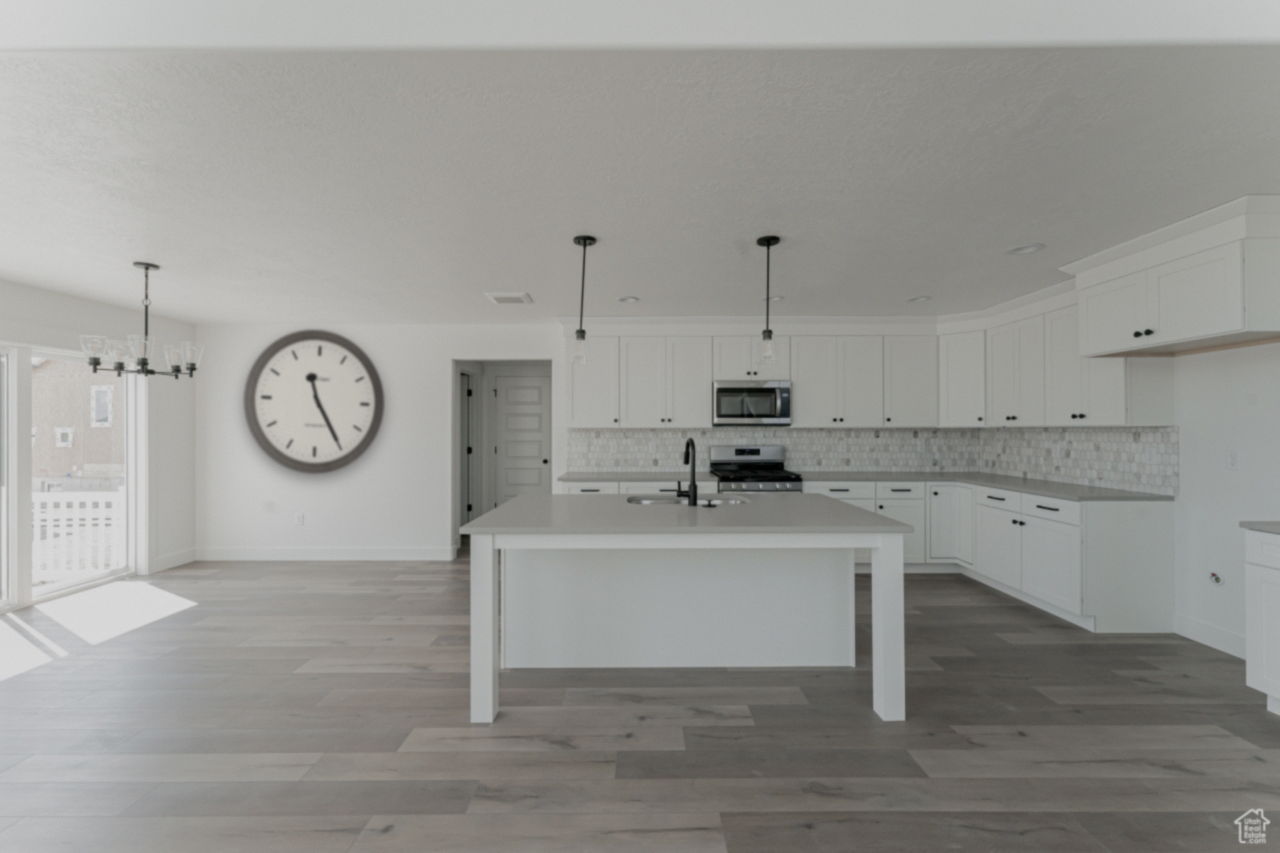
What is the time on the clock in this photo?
11:25
